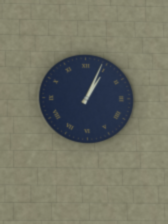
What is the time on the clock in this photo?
1:04
